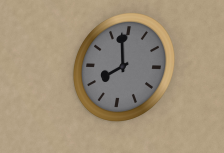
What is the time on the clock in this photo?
7:58
